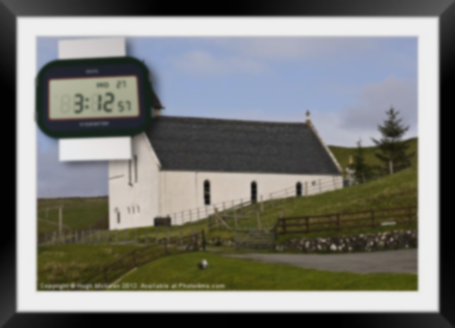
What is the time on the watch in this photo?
3:12
